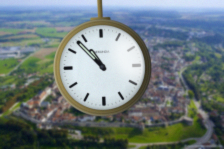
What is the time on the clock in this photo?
10:53
